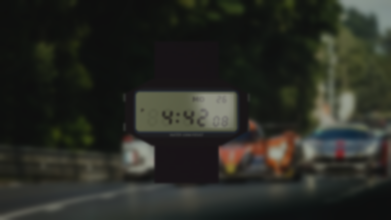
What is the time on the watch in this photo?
4:42:08
